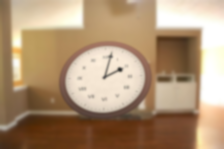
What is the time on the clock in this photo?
2:02
